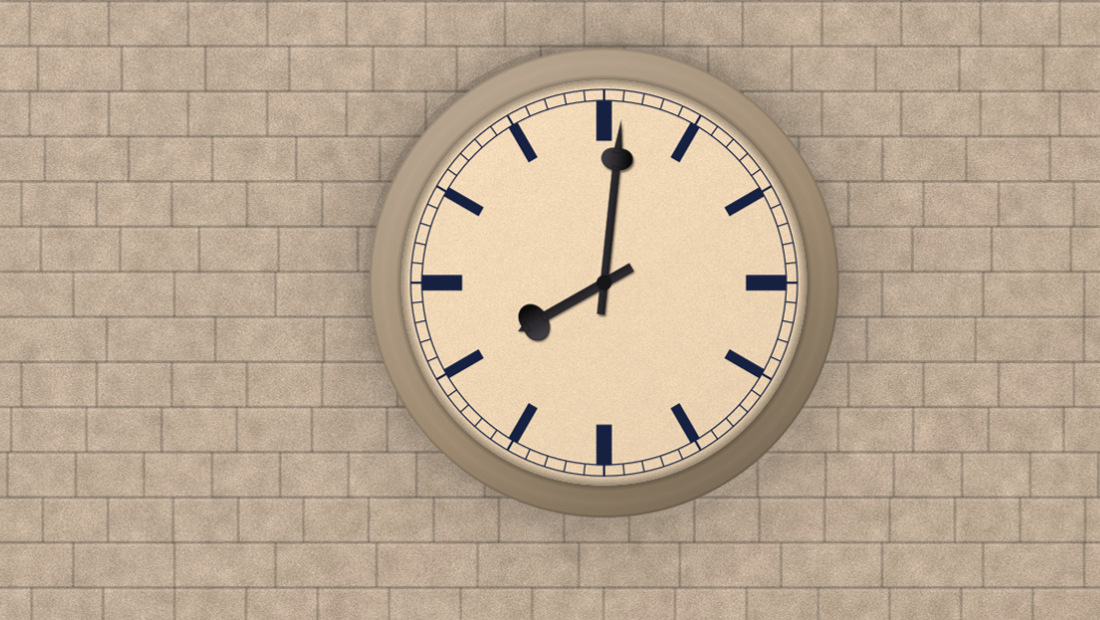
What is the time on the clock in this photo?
8:01
